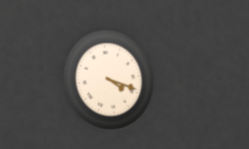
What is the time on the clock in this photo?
4:19
